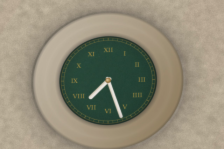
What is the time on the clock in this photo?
7:27
